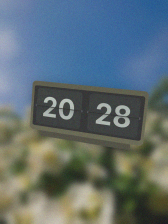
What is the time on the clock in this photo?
20:28
